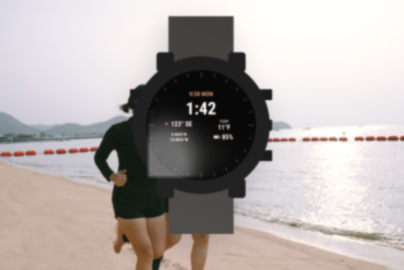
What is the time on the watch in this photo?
1:42
